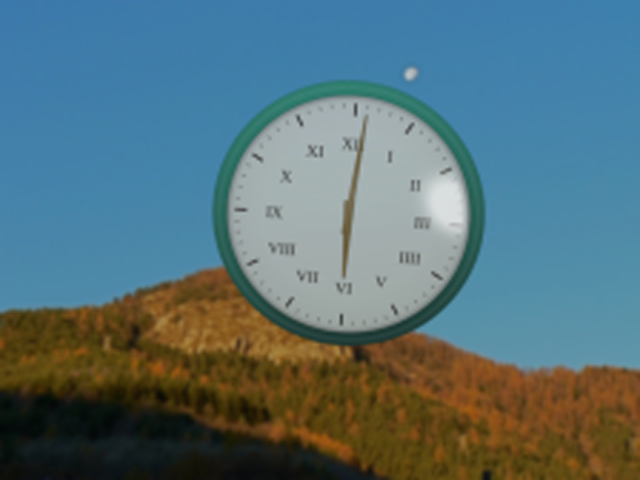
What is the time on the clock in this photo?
6:01
